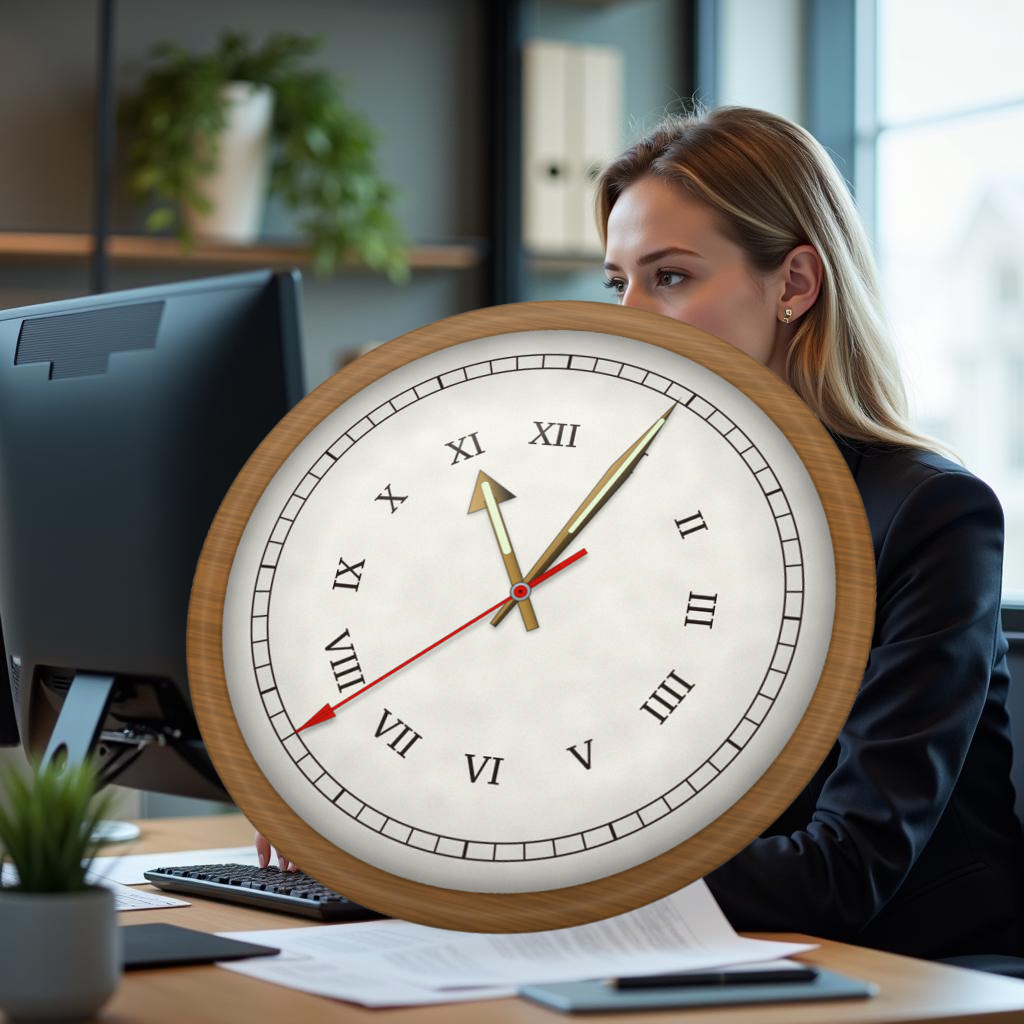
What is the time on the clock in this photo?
11:04:38
